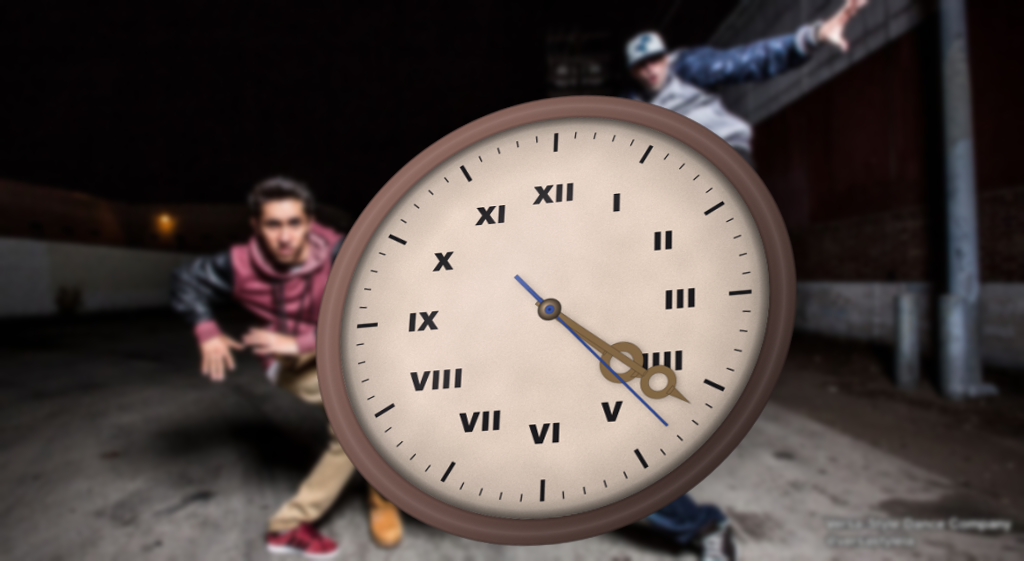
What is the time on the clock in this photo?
4:21:23
